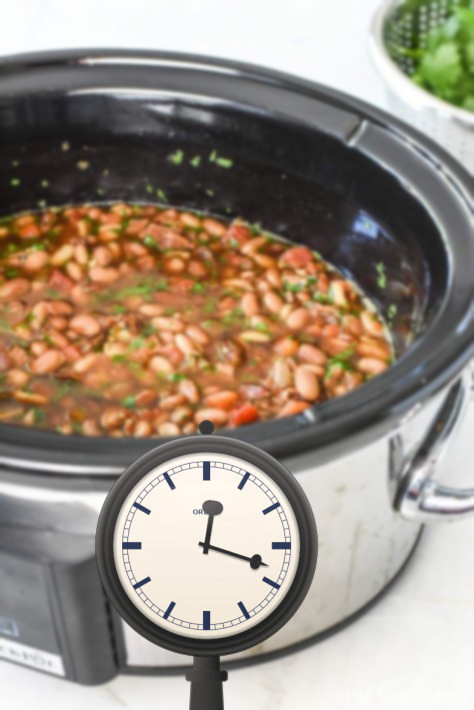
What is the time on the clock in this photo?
12:18
